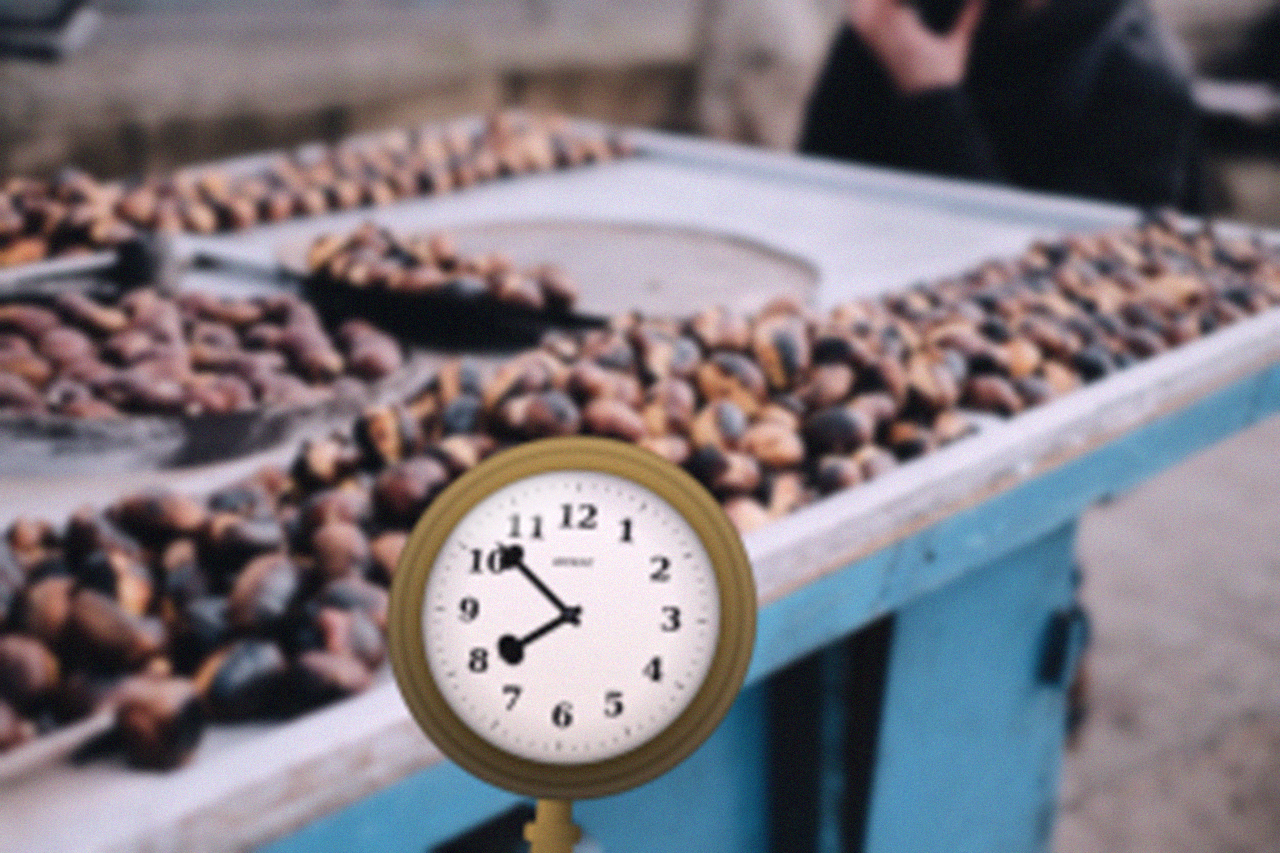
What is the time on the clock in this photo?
7:52
